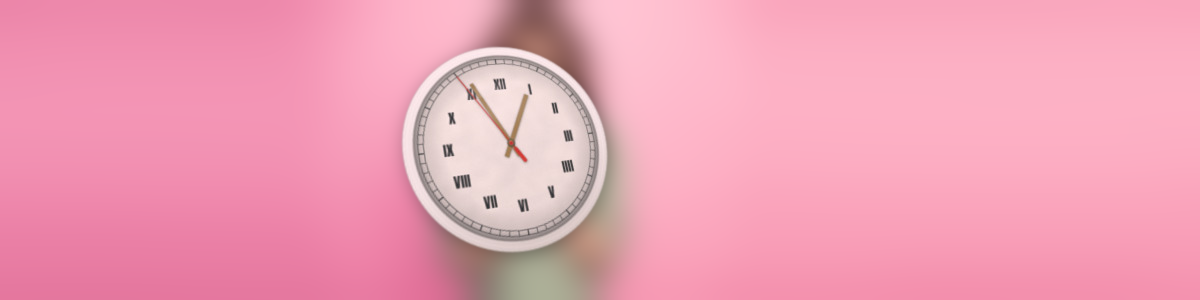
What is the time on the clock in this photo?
12:55:55
